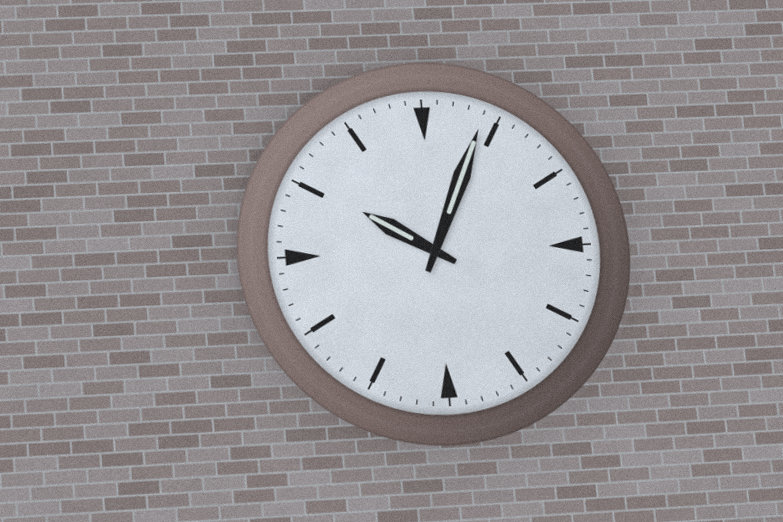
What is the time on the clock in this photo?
10:04
